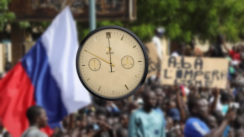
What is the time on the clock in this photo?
11:50
